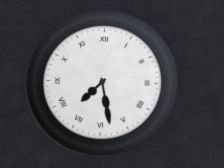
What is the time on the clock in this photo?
7:28
